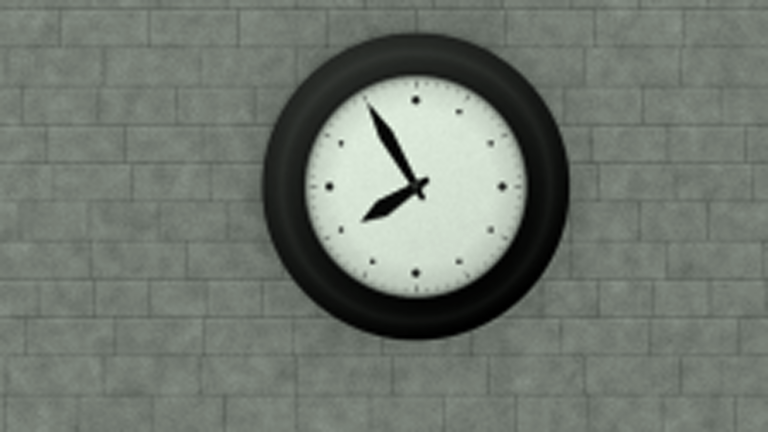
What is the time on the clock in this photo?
7:55
